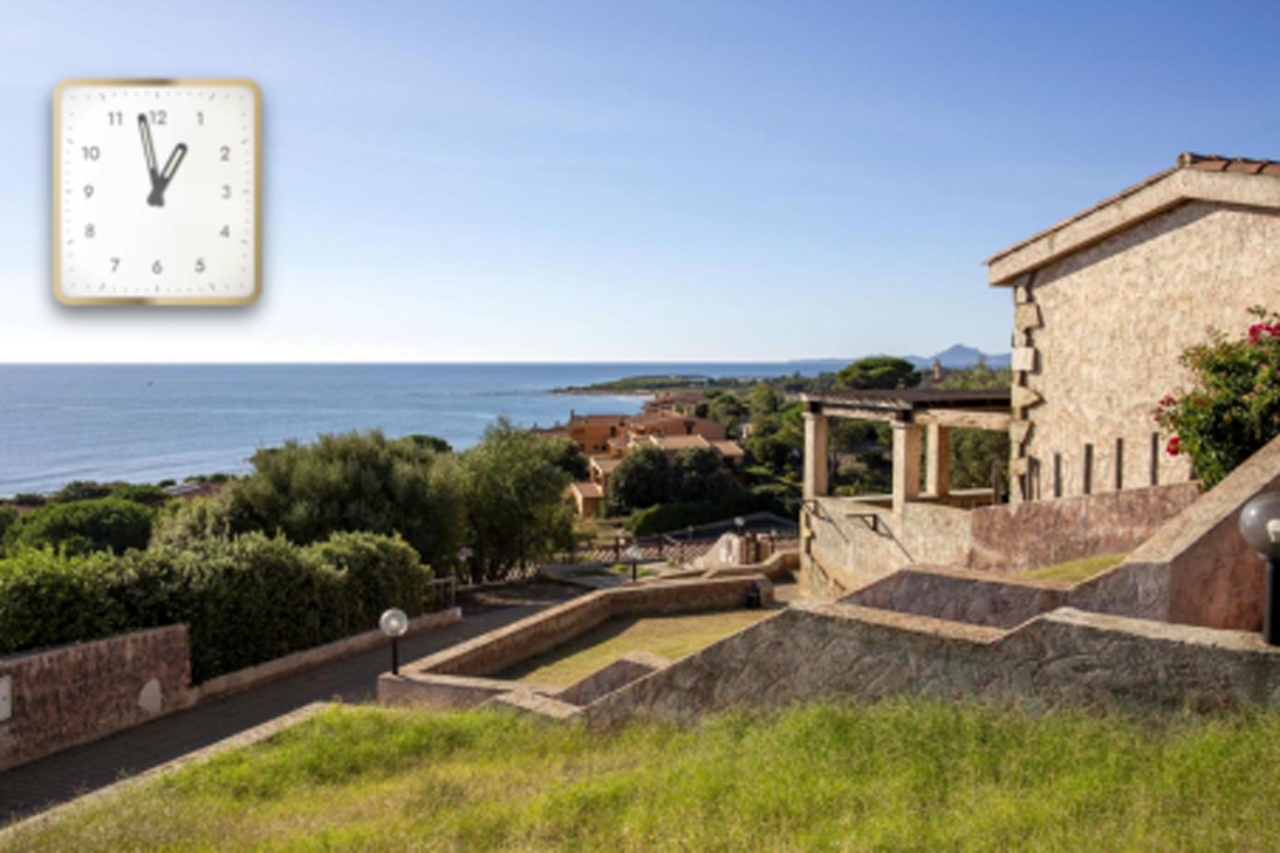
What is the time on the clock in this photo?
12:58
